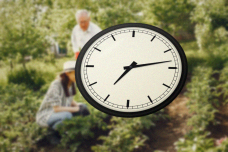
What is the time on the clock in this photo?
7:13
